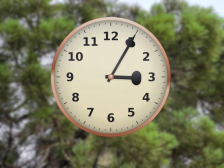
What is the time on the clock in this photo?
3:05
